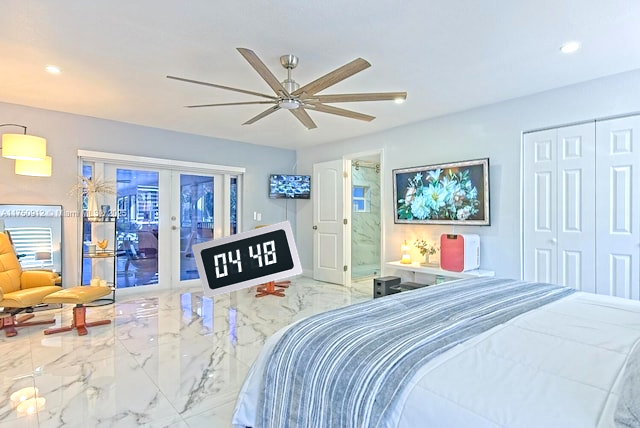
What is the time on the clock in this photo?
4:48
